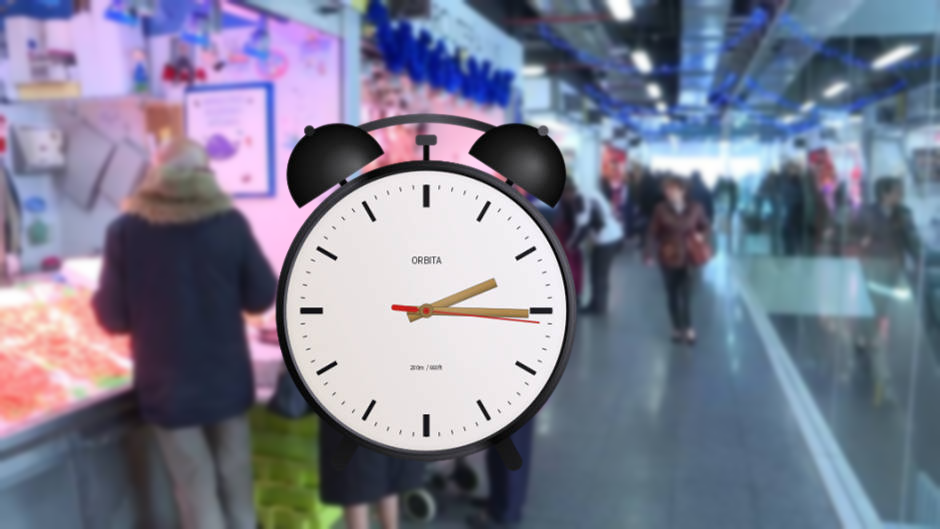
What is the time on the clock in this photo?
2:15:16
